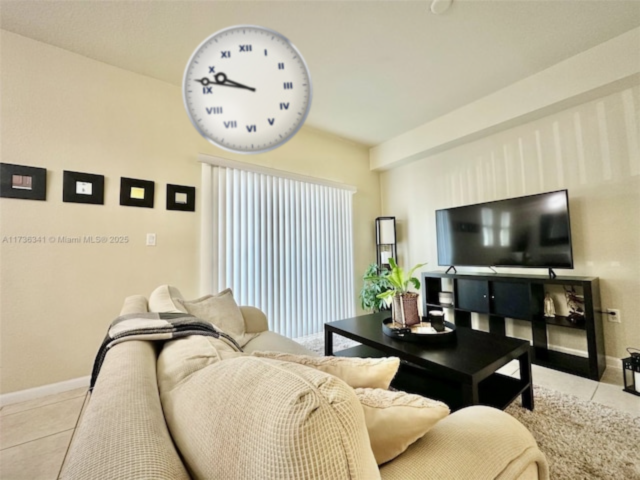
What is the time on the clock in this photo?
9:47
